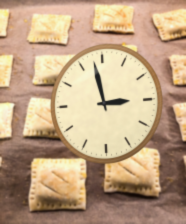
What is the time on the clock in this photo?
2:58
